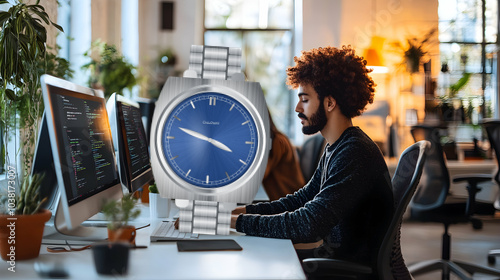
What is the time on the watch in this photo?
3:48
